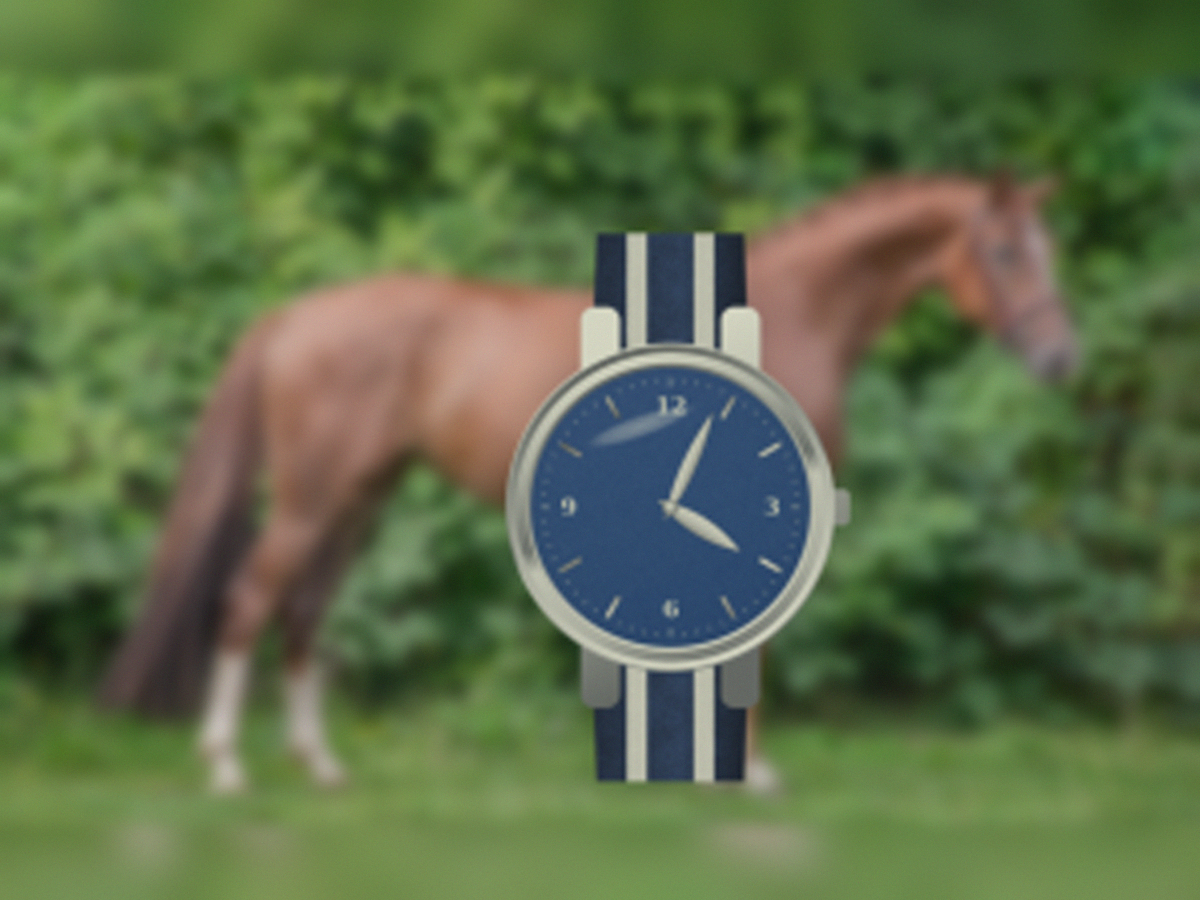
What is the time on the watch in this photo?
4:04
